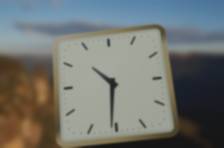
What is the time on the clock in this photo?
10:31
